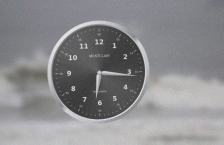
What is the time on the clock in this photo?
6:16
